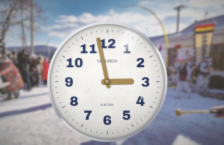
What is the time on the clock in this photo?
2:58
